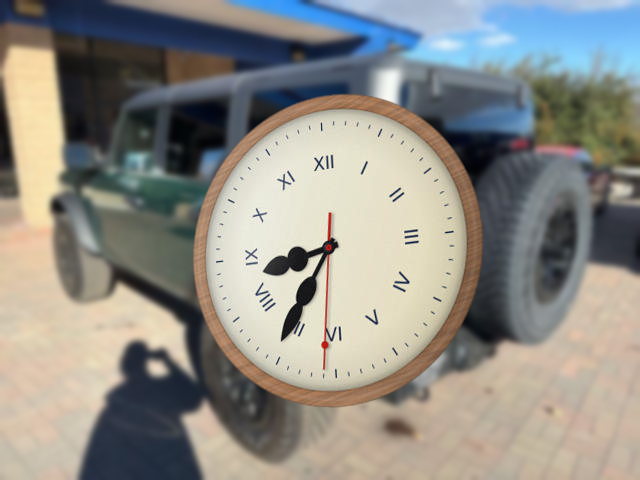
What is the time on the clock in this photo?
8:35:31
